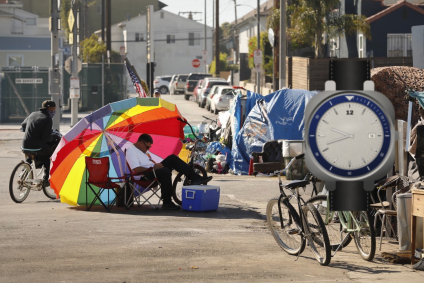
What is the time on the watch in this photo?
9:42
